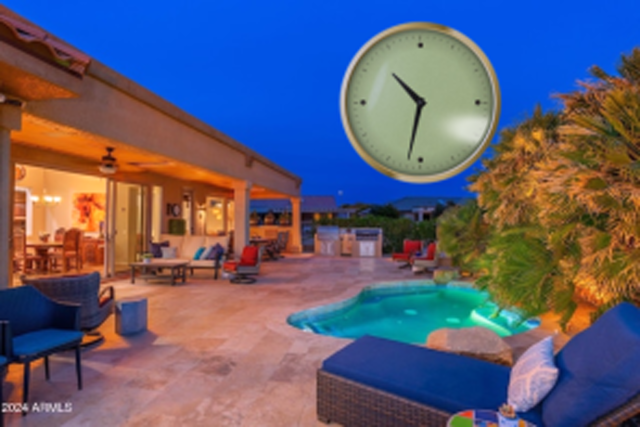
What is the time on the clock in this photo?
10:32
